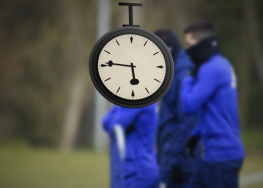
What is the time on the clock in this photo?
5:46
